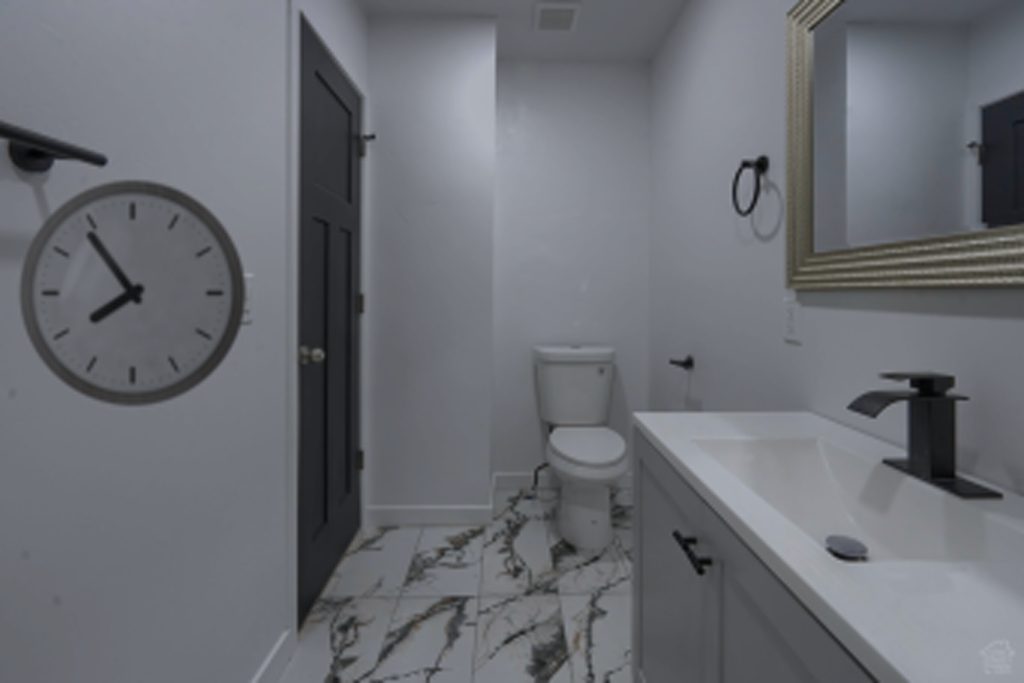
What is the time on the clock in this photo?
7:54
